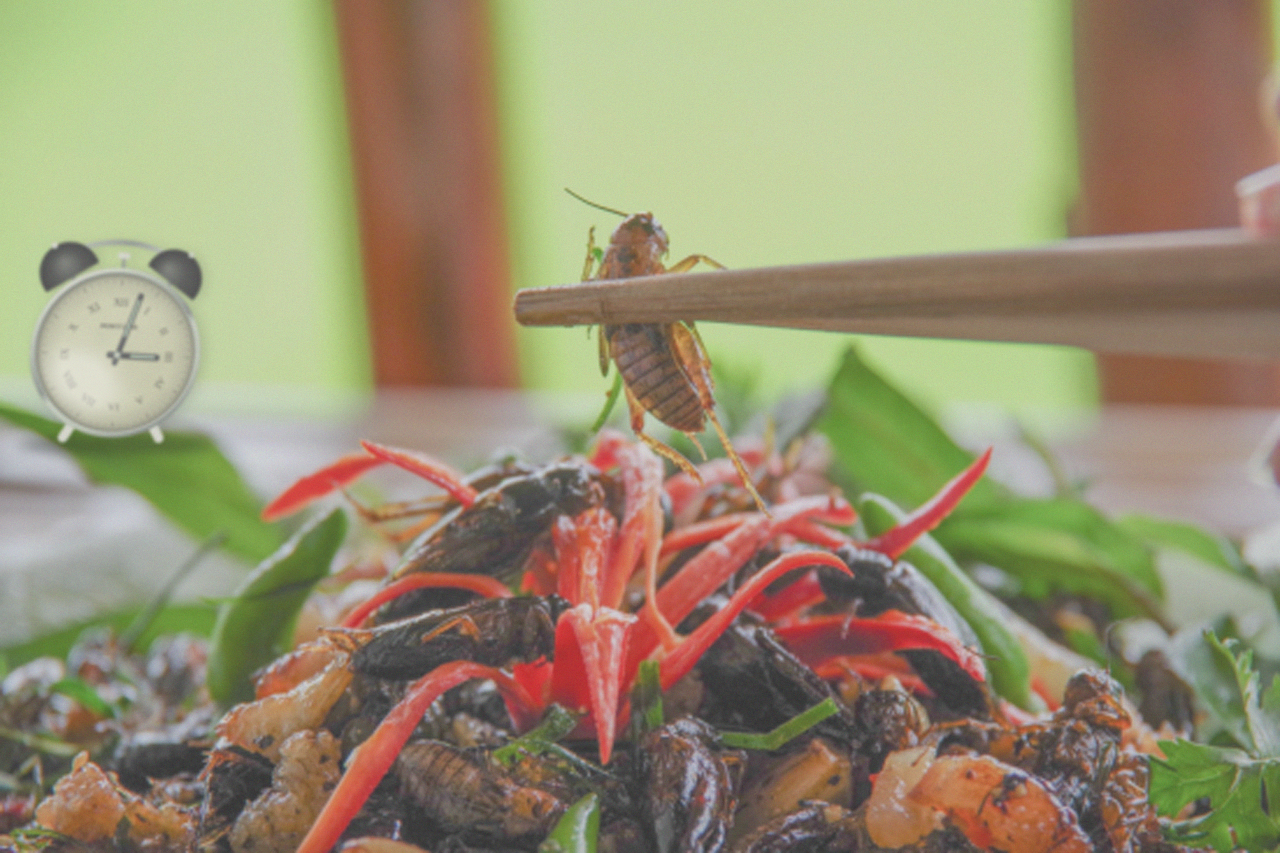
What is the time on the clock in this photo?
3:03
